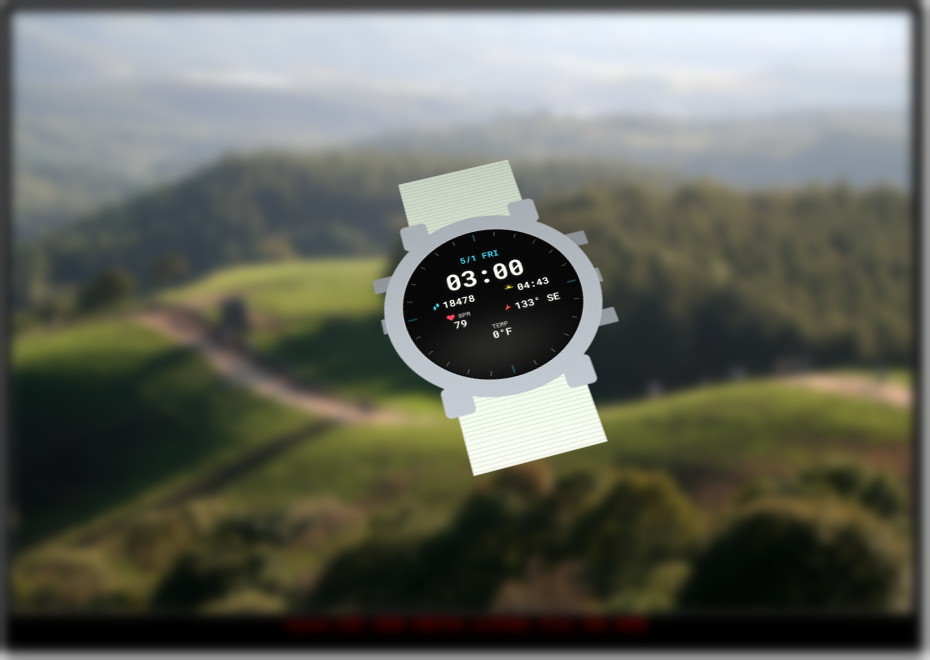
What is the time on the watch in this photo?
3:00
